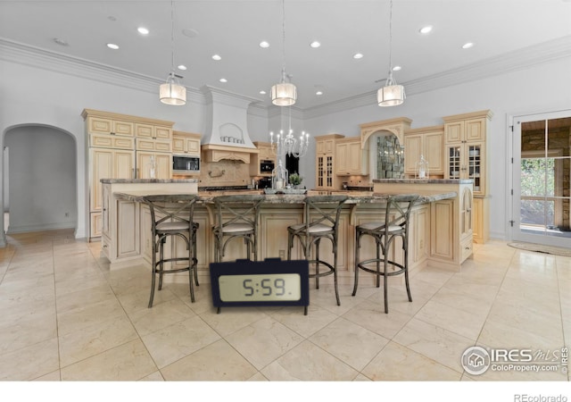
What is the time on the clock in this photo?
5:59
